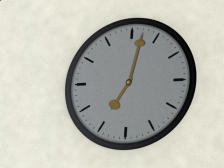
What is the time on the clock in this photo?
7:02
